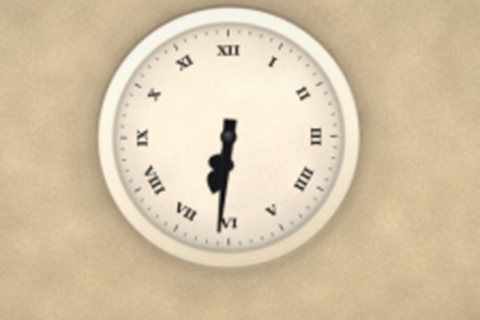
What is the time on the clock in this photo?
6:31
